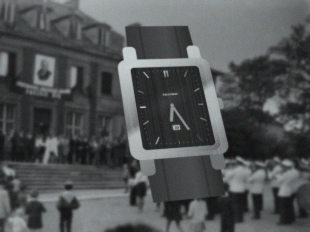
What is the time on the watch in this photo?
6:26
